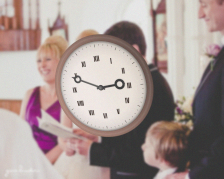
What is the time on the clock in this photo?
2:49
